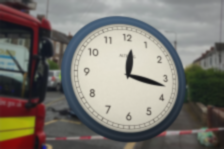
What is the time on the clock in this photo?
12:17
